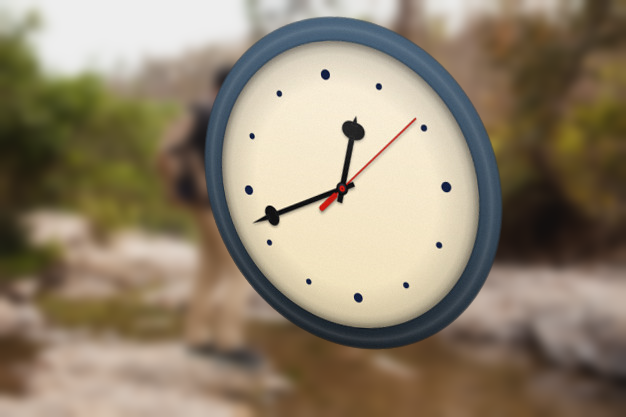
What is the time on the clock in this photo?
12:42:09
